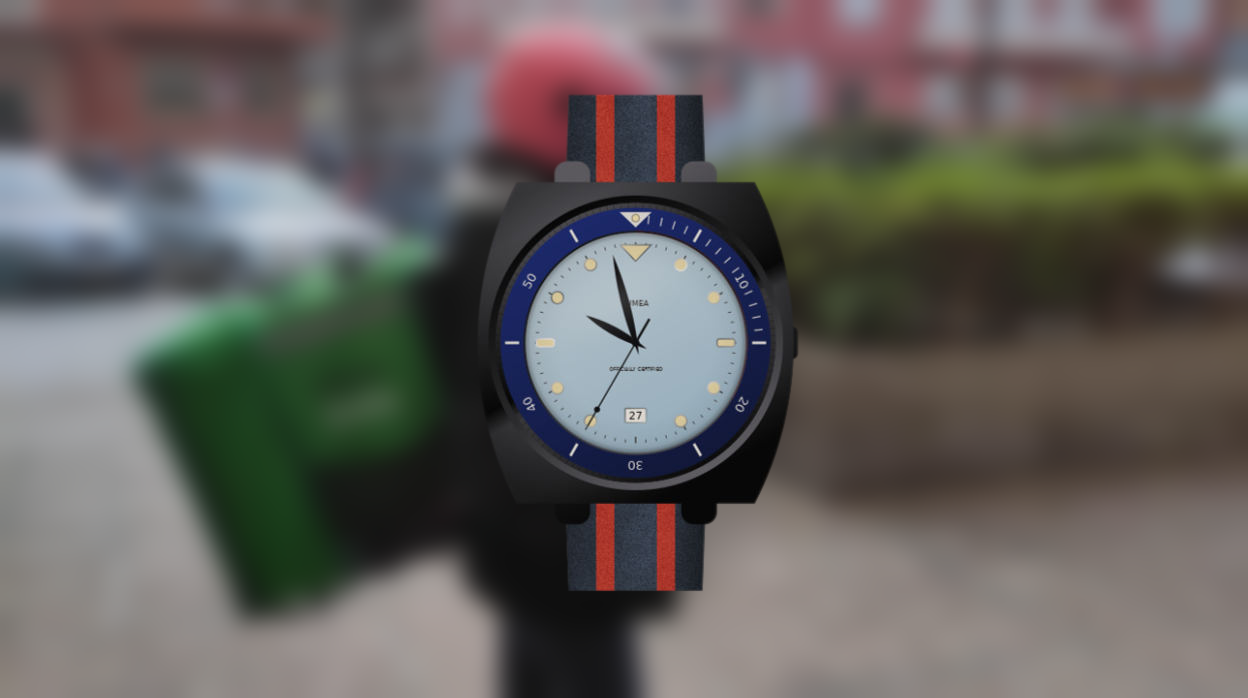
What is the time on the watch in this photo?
9:57:35
